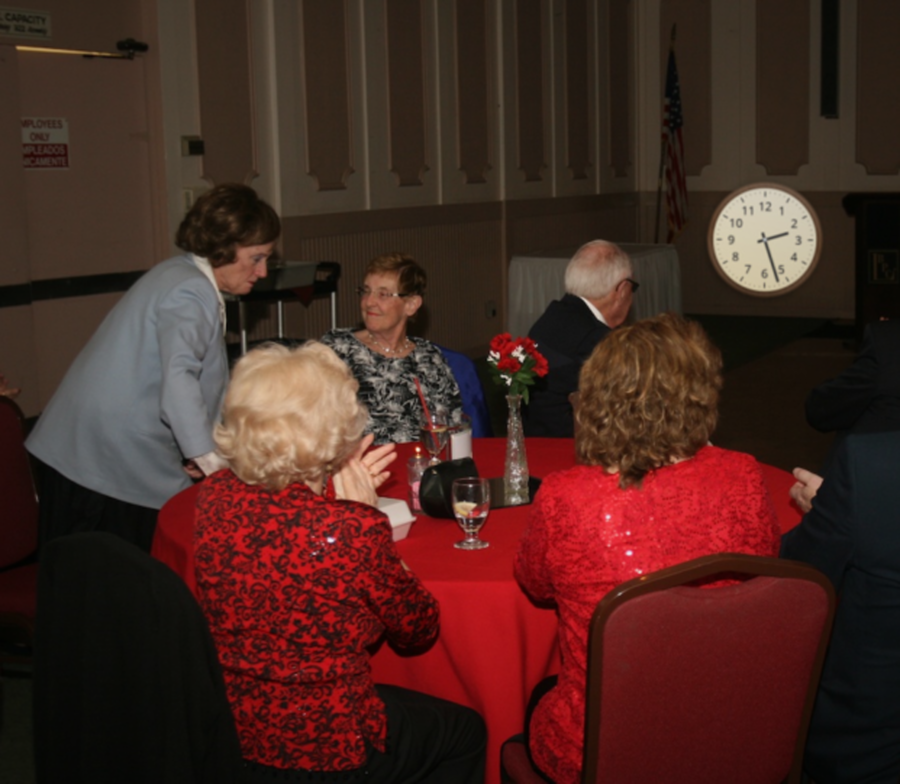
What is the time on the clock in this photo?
2:27
